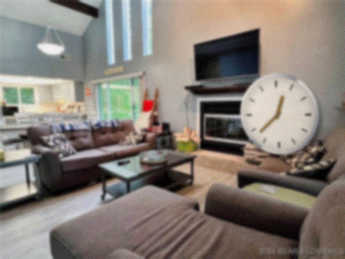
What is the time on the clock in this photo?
12:38
